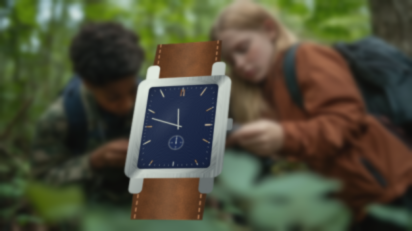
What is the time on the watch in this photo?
11:48
